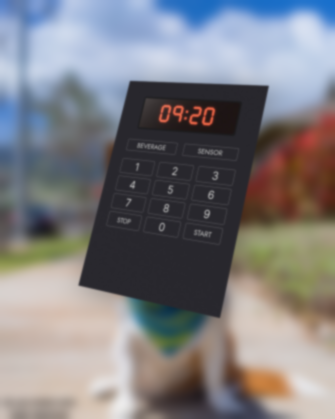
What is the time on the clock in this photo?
9:20
